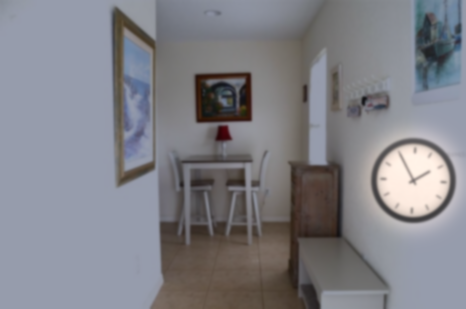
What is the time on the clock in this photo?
1:55
